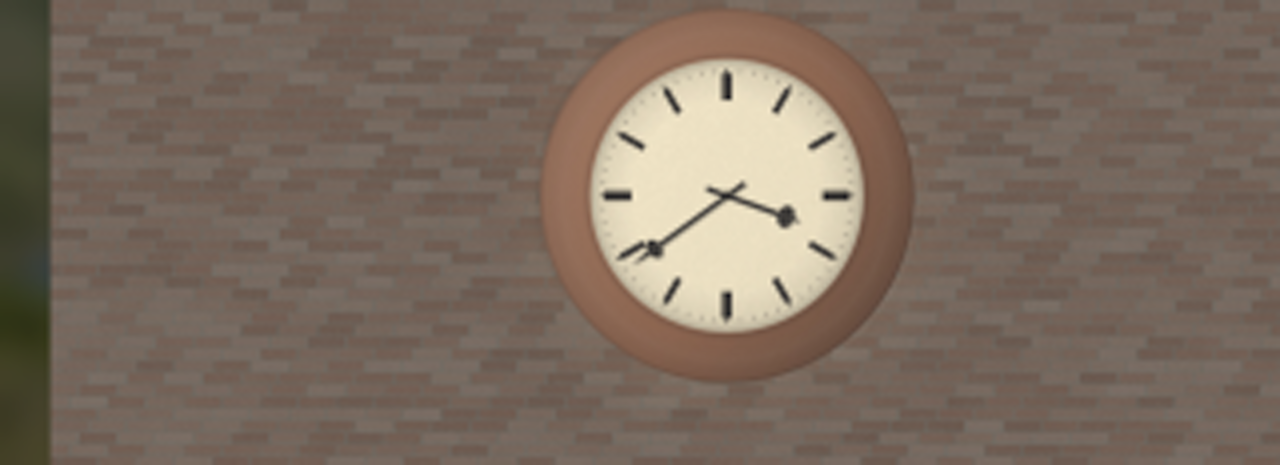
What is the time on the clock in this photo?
3:39
